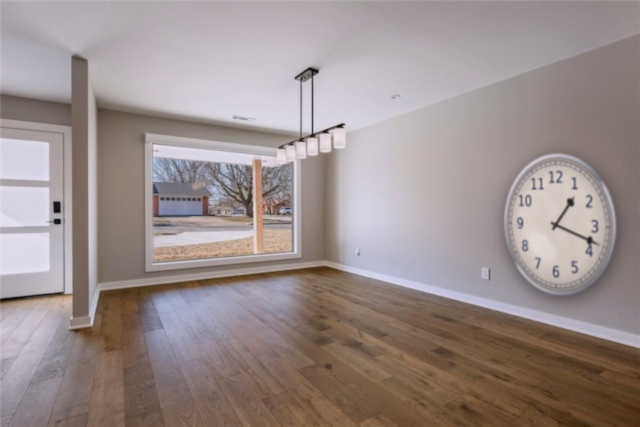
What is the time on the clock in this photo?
1:18
